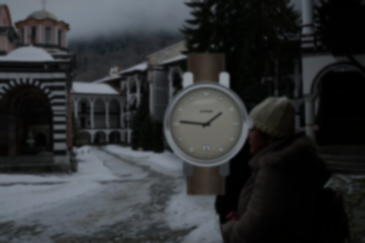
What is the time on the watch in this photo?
1:46
